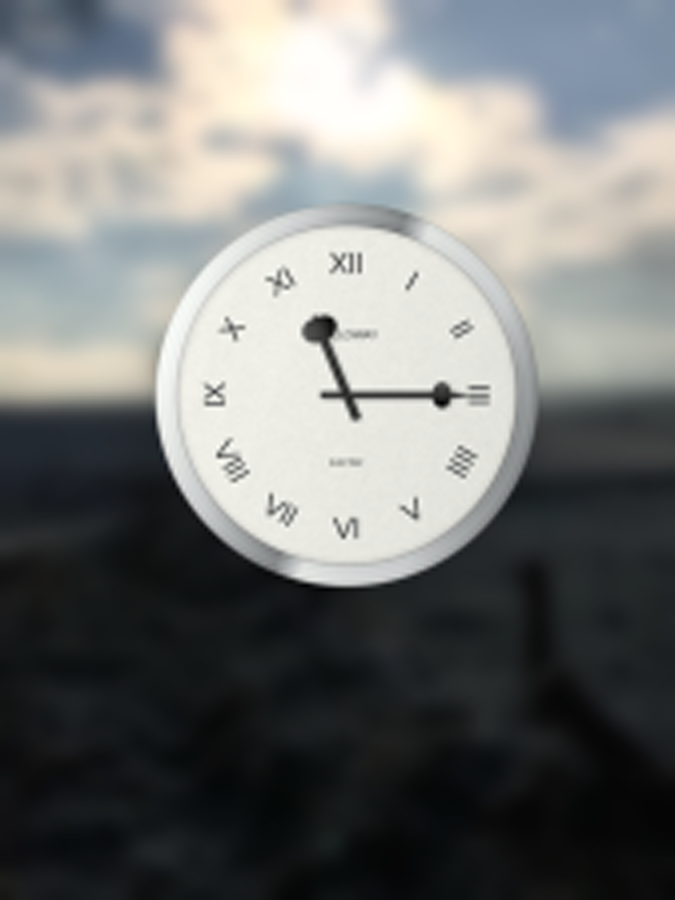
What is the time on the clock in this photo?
11:15
